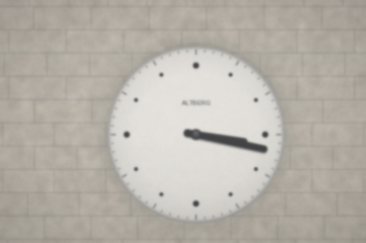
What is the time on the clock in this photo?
3:17
